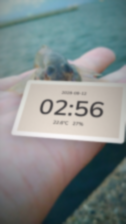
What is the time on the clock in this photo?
2:56
